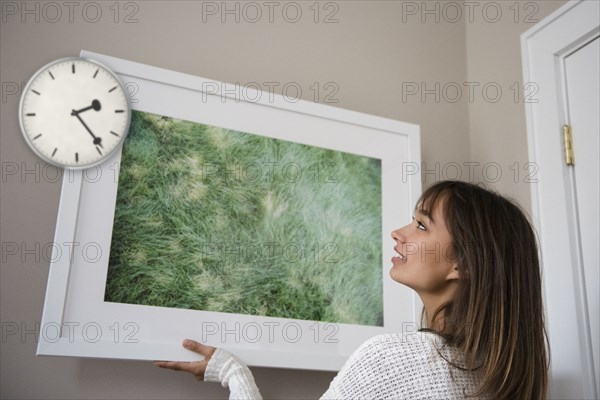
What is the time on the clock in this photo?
2:24
